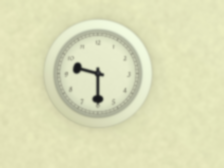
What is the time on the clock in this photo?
9:30
